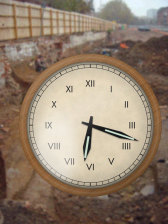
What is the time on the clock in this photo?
6:18
